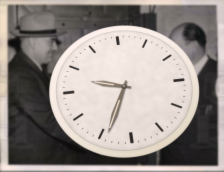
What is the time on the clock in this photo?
9:34
